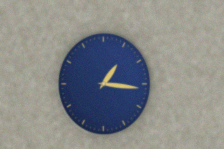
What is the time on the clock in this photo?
1:16
